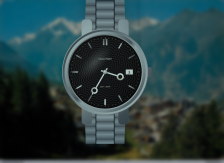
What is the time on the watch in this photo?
3:35
